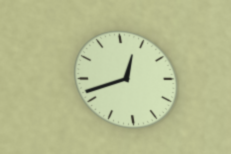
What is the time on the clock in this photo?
12:42
